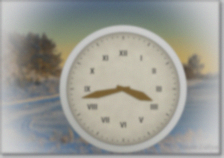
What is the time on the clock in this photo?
3:43
